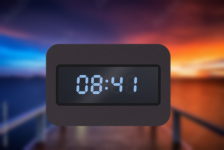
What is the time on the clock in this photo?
8:41
